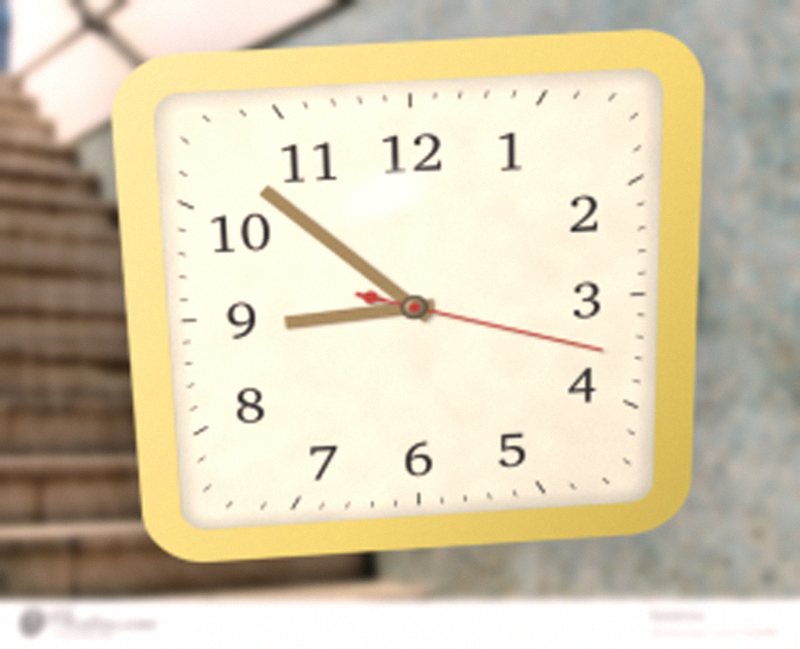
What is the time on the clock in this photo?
8:52:18
